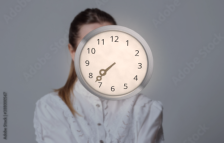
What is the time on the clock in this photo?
7:37
